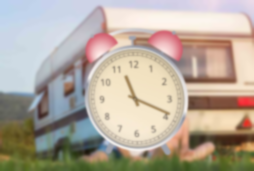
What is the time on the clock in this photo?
11:19
